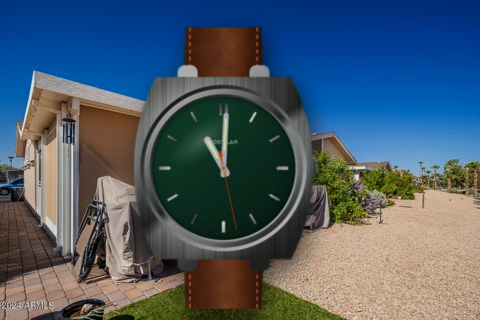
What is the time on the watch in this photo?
11:00:28
